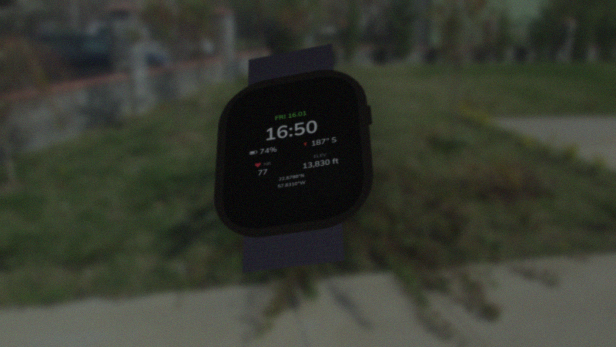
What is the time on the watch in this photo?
16:50
